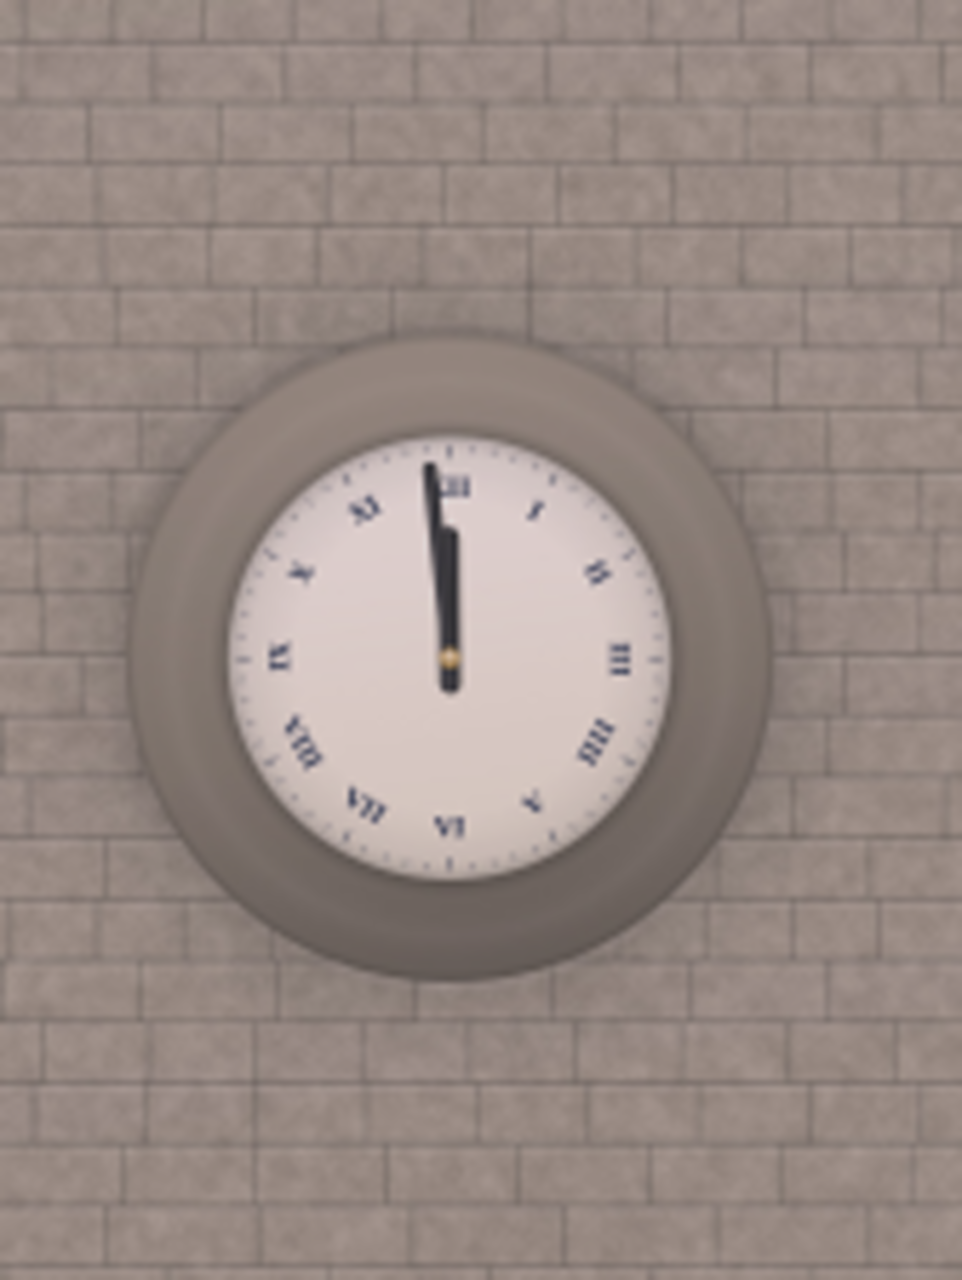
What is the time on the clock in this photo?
11:59
